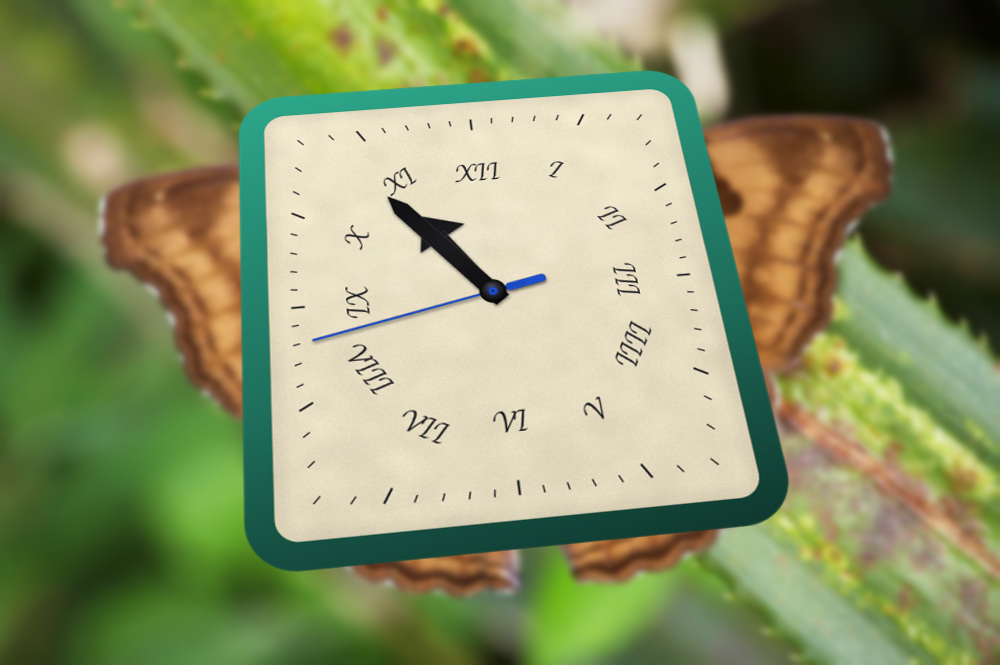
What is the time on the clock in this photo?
10:53:43
